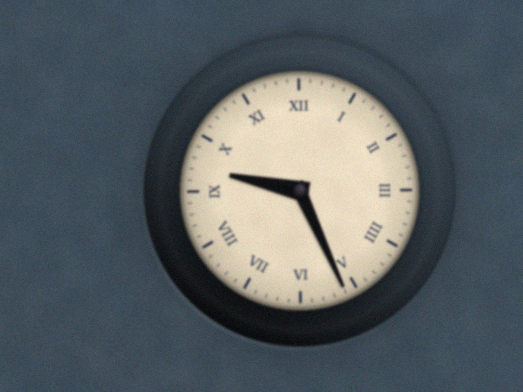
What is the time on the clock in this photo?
9:26
